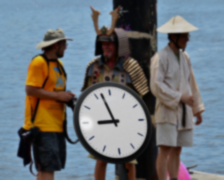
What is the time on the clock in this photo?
8:57
